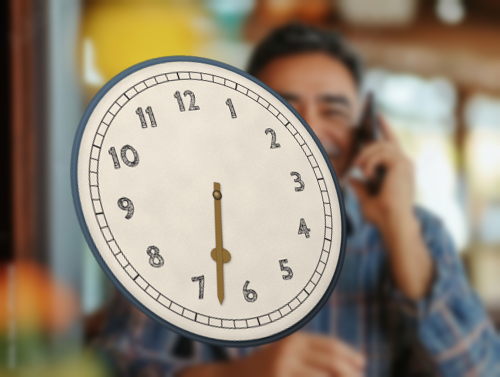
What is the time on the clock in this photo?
6:33
